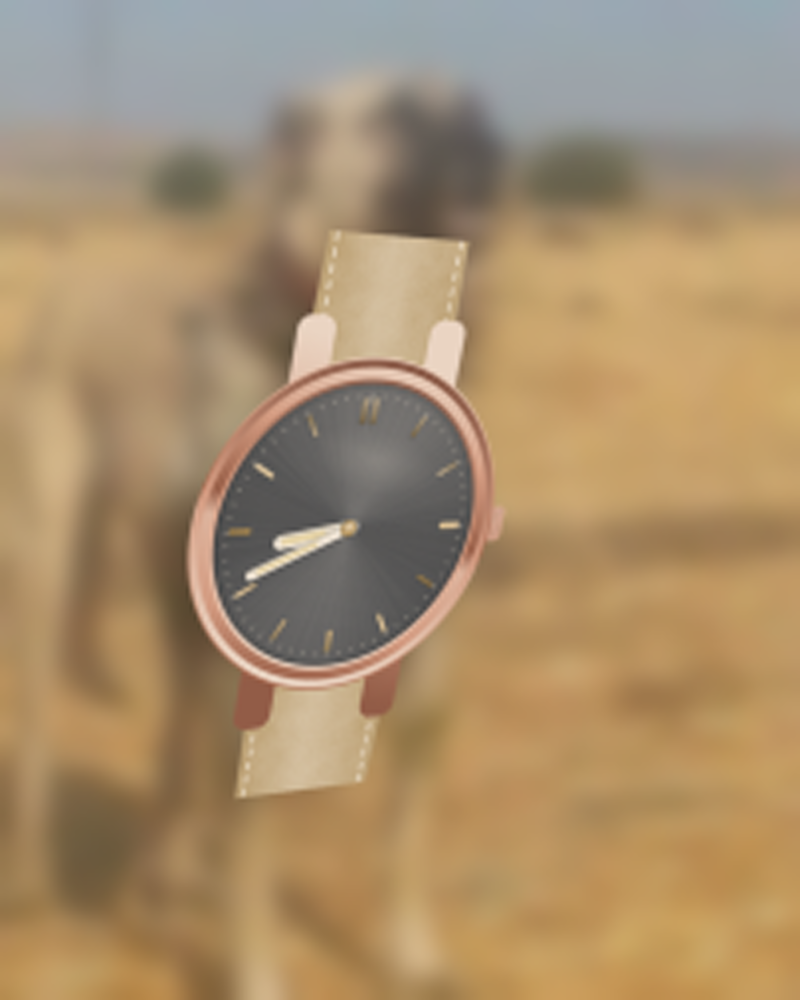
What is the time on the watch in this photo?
8:41
